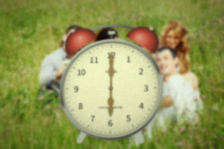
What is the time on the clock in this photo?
6:00
